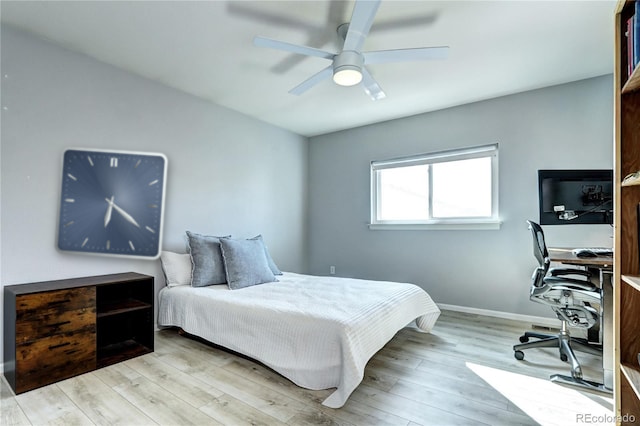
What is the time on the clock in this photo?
6:21
